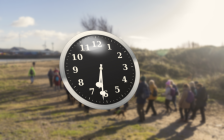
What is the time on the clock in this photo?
6:31
